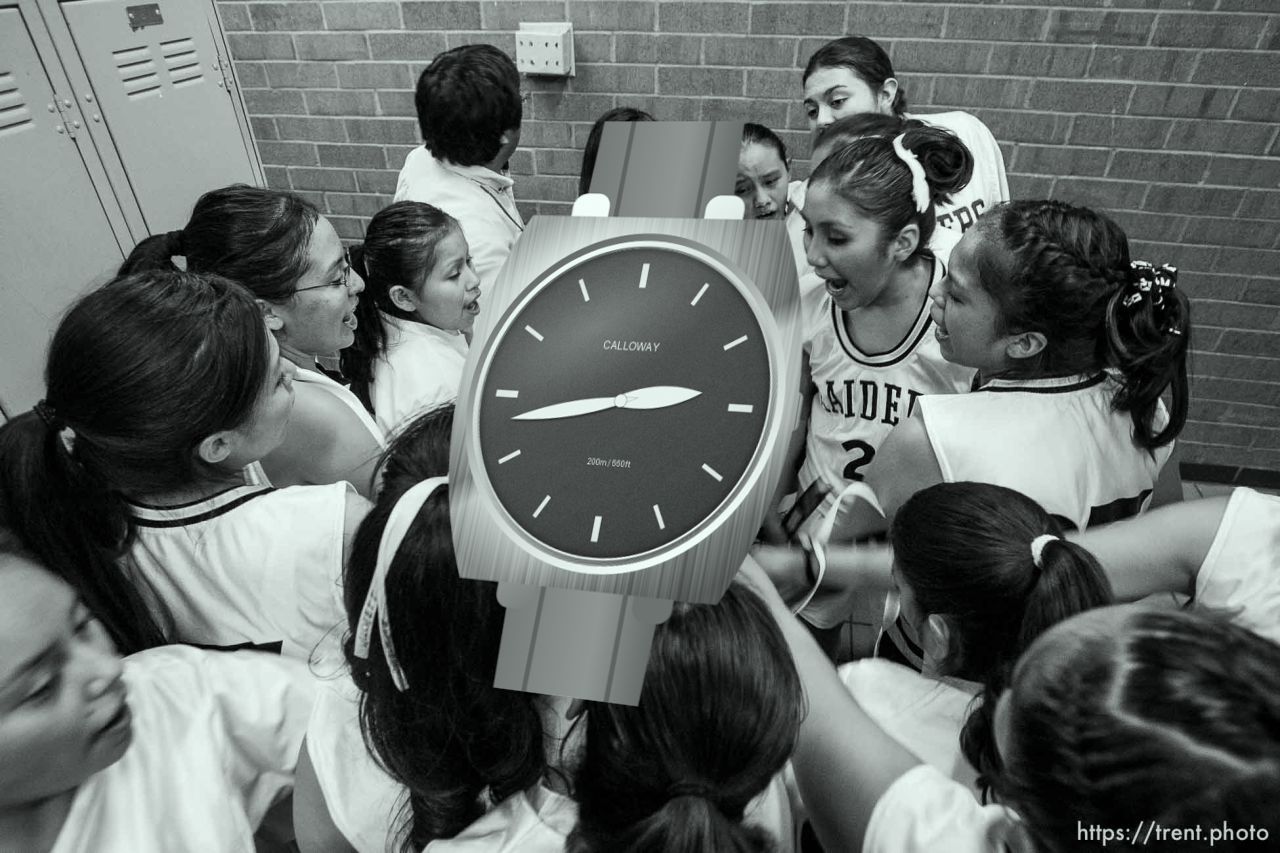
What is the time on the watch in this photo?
2:43
